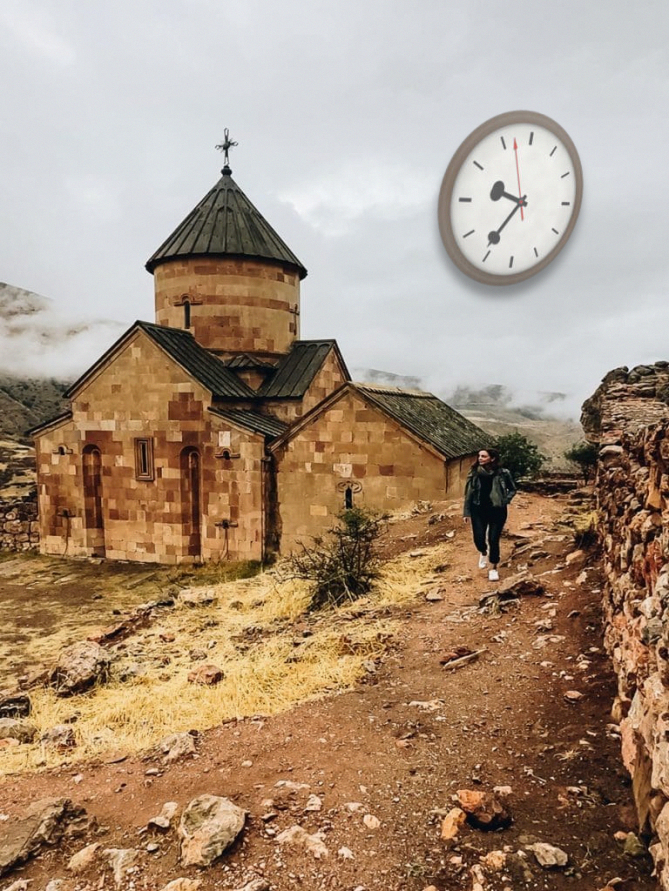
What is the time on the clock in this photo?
9:35:57
